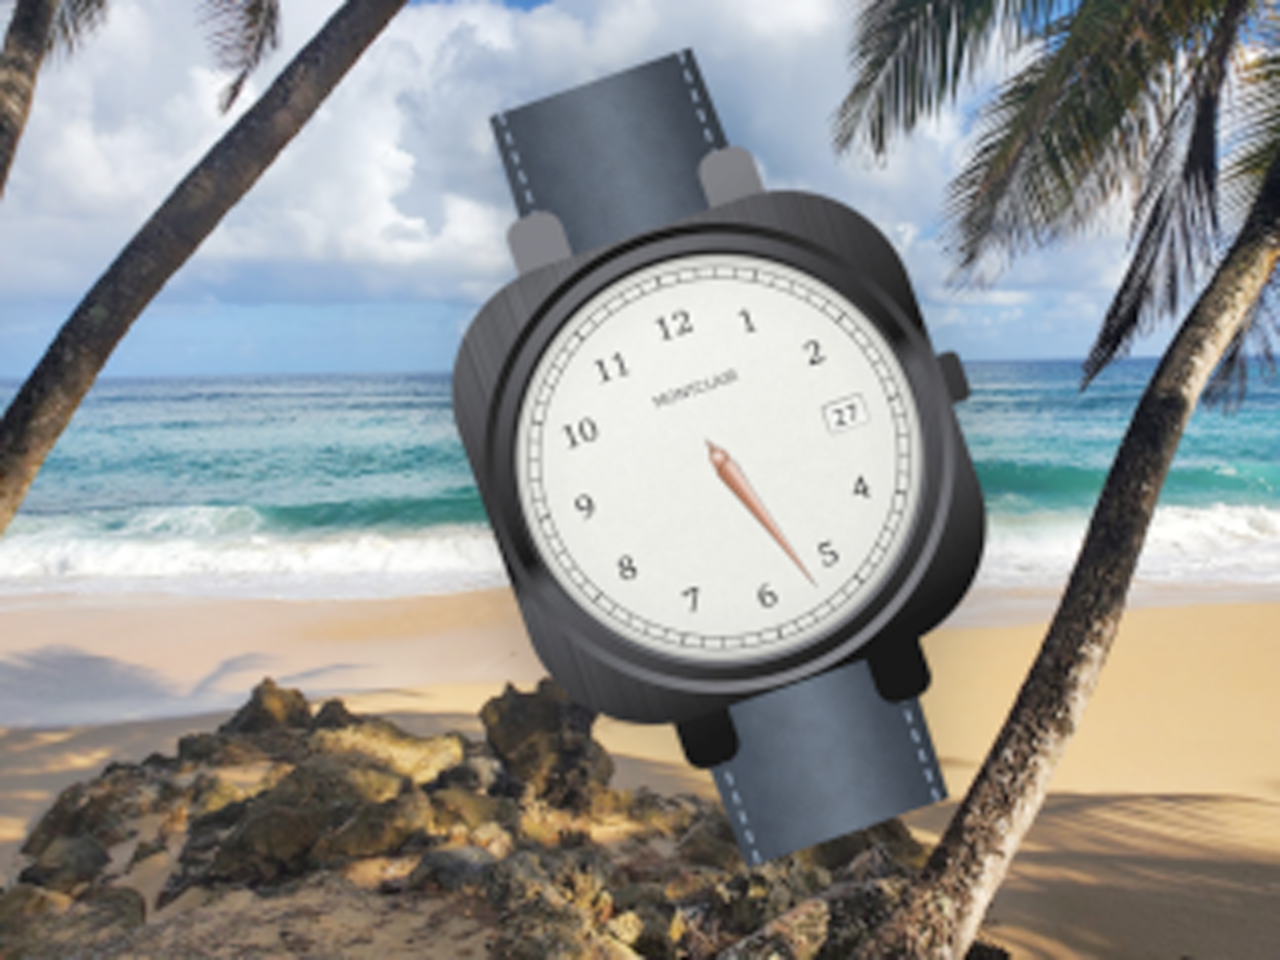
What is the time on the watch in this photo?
5:27
